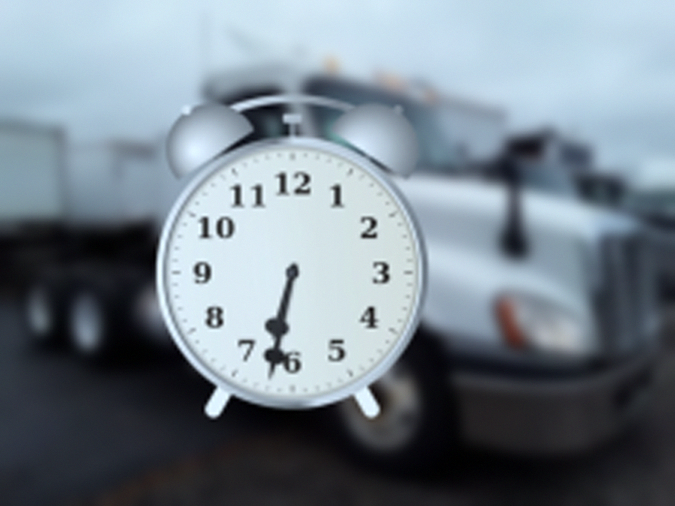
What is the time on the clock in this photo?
6:32
